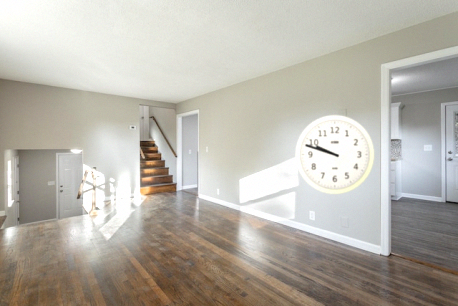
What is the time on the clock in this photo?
9:48
